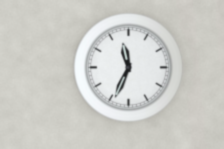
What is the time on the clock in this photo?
11:34
